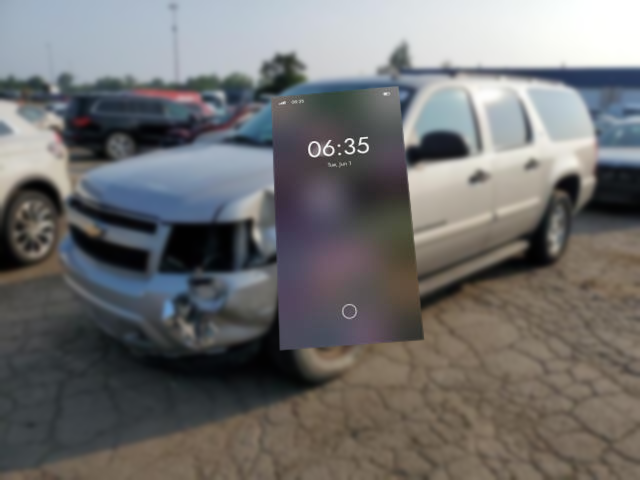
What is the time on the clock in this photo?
6:35
